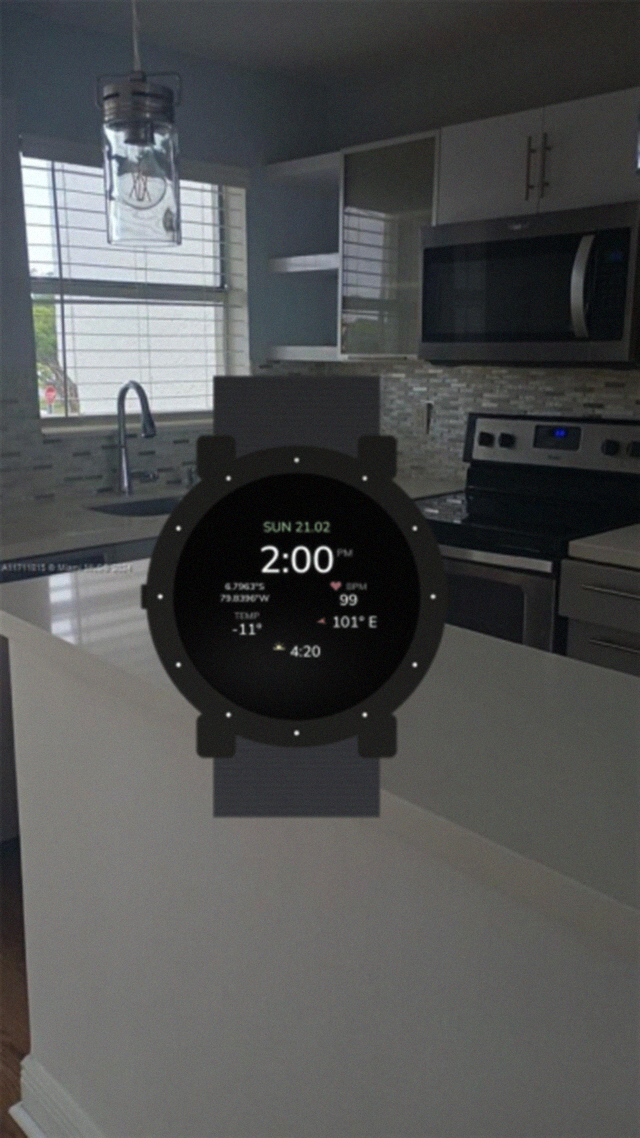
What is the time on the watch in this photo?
2:00
